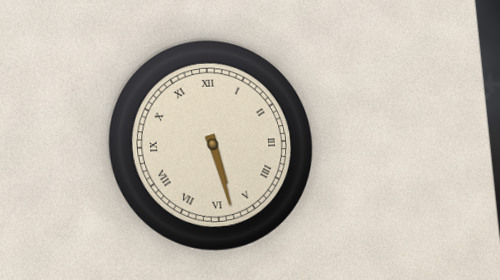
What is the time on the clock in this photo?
5:28
